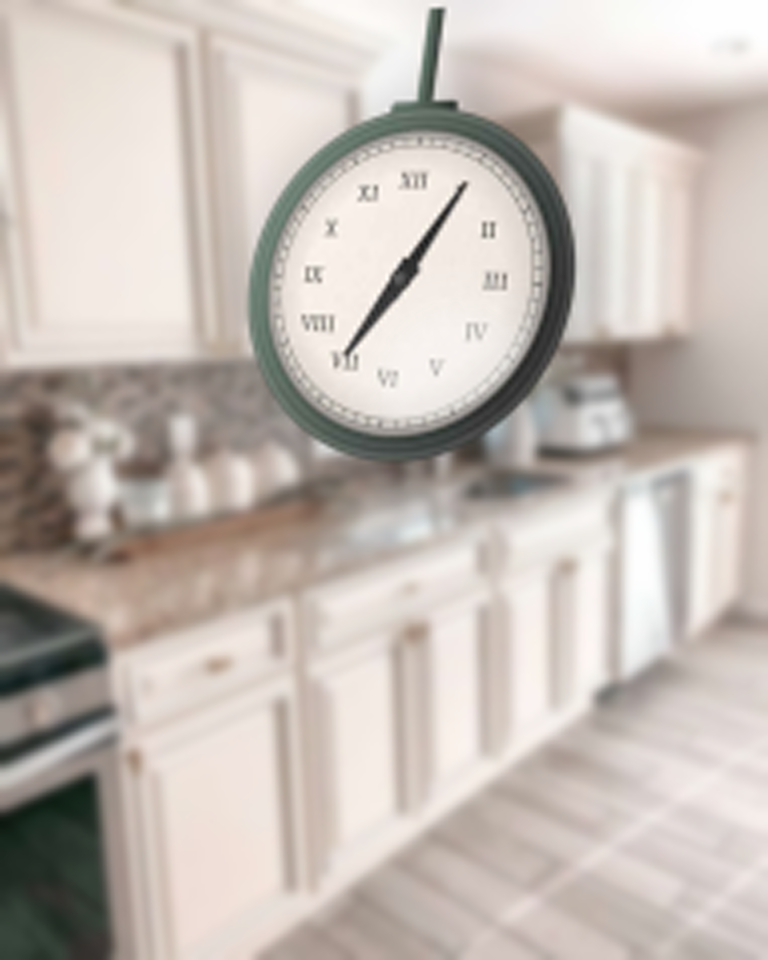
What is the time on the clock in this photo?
7:05
